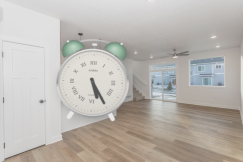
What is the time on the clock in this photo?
5:25
